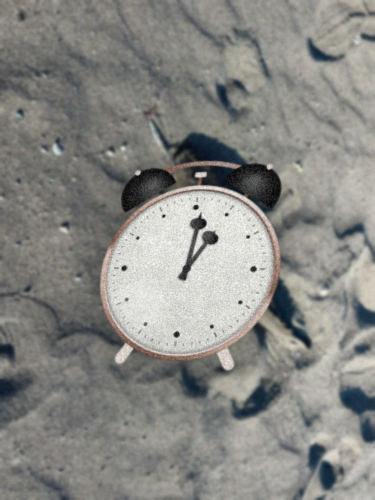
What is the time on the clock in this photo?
1:01
